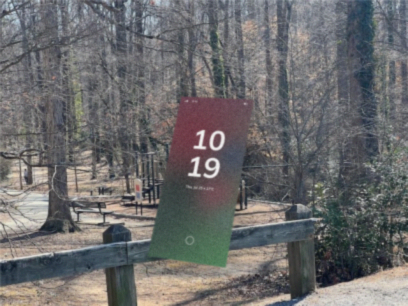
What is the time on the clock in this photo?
10:19
